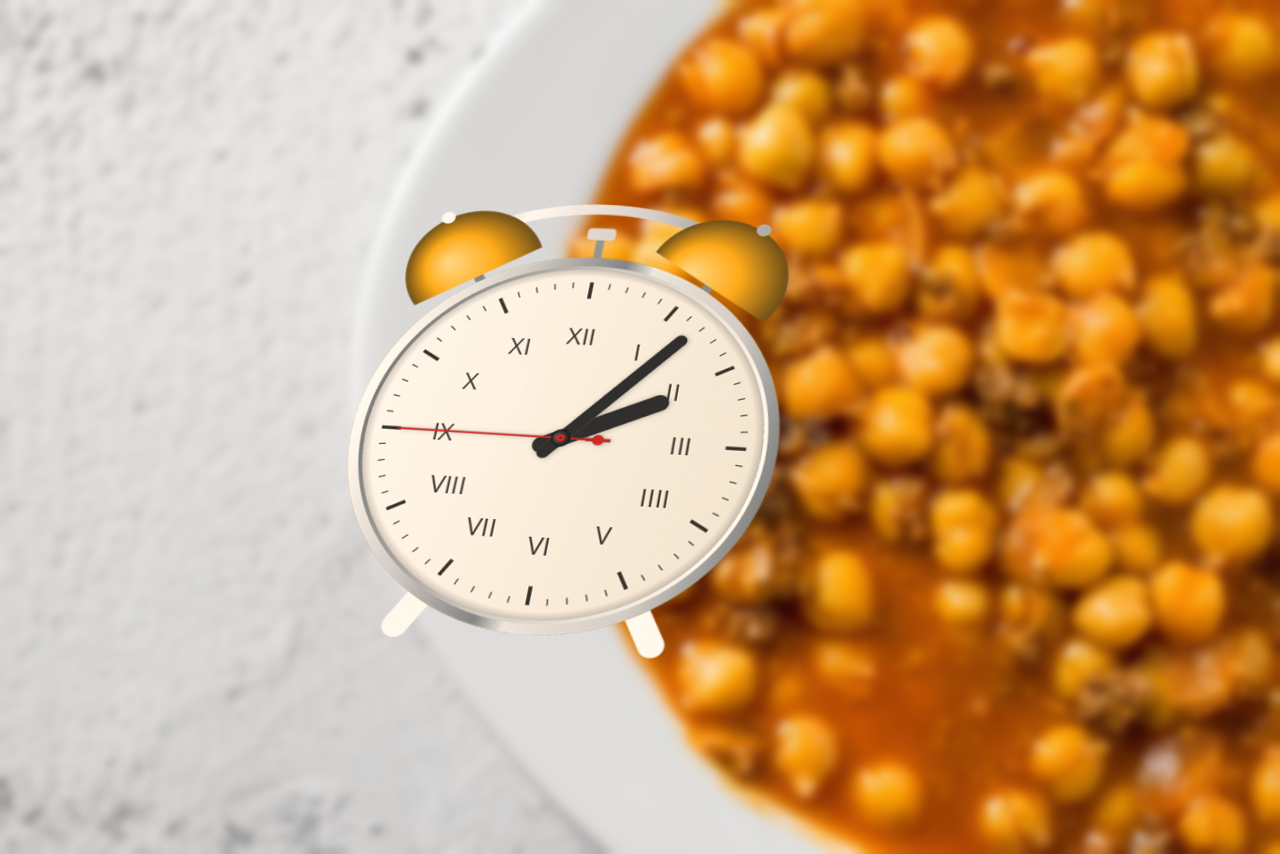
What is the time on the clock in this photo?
2:06:45
